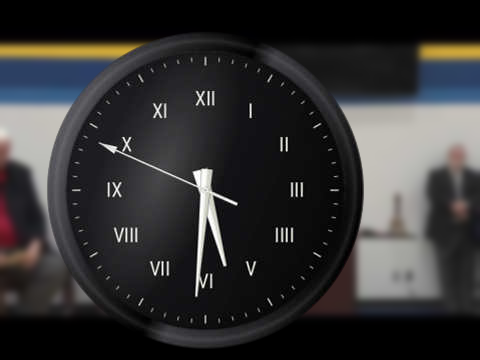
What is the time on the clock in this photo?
5:30:49
